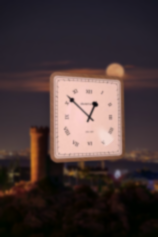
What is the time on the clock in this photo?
12:52
